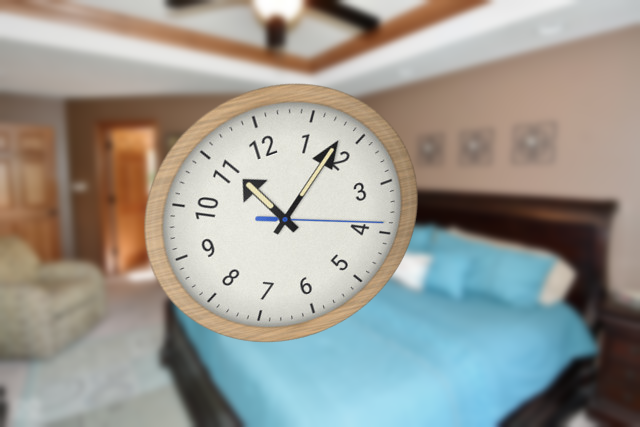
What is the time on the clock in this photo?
11:08:19
